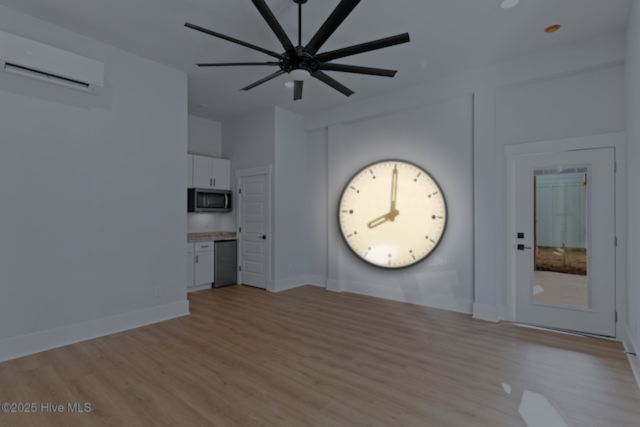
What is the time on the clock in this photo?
8:00
